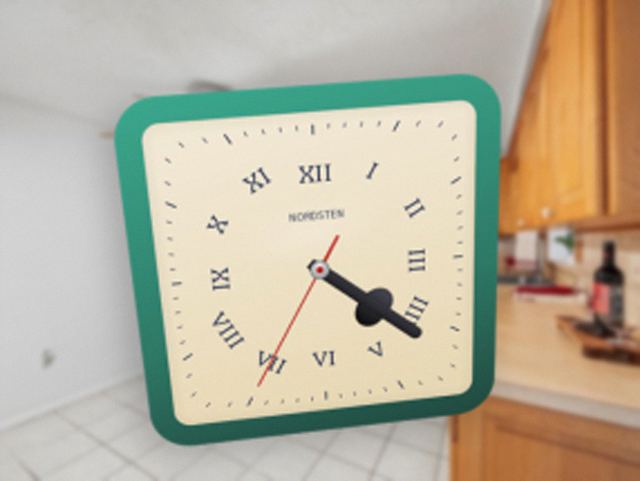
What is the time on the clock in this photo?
4:21:35
